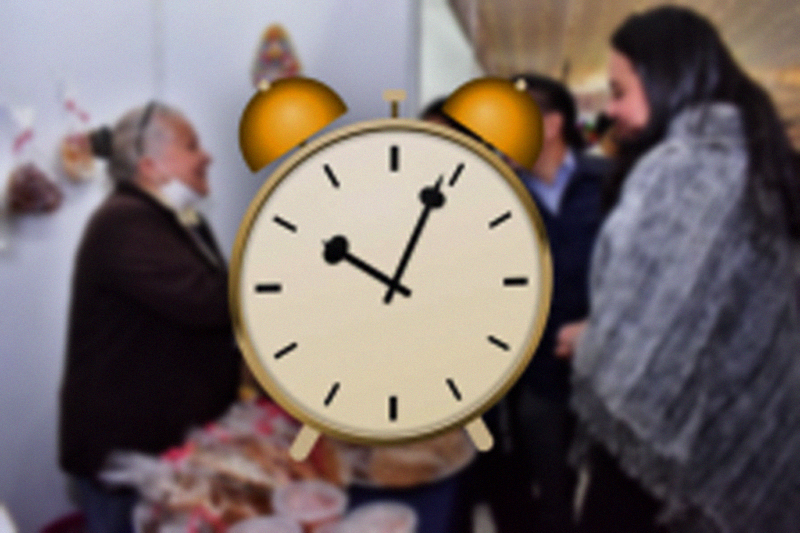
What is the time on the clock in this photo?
10:04
